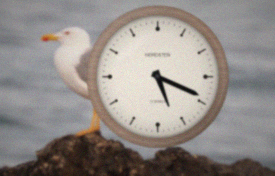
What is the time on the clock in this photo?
5:19
